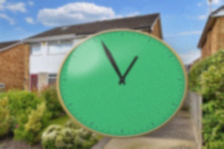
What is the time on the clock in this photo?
12:56
